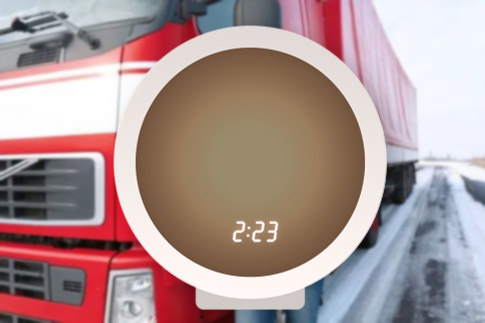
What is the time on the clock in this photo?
2:23
